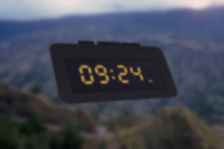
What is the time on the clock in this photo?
9:24
